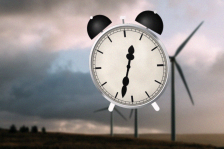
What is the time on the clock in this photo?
12:33
